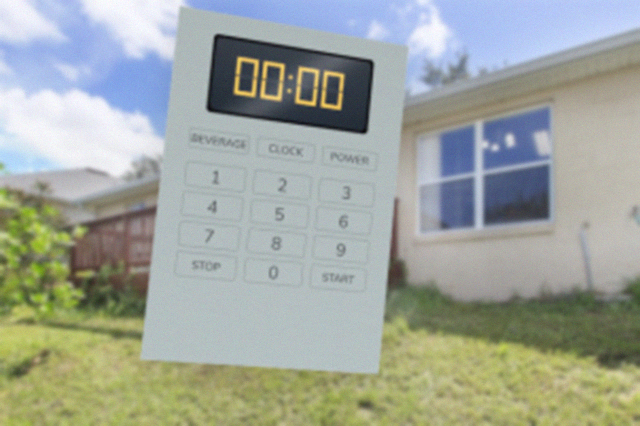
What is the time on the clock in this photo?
0:00
